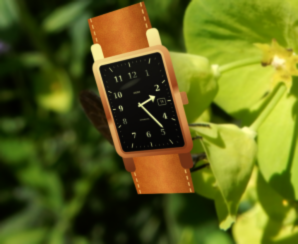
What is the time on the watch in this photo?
2:24
